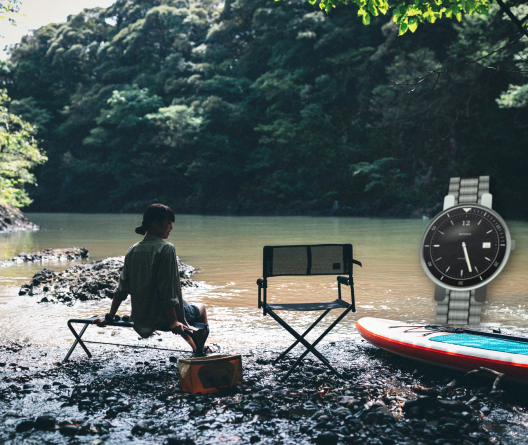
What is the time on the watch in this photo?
5:27
